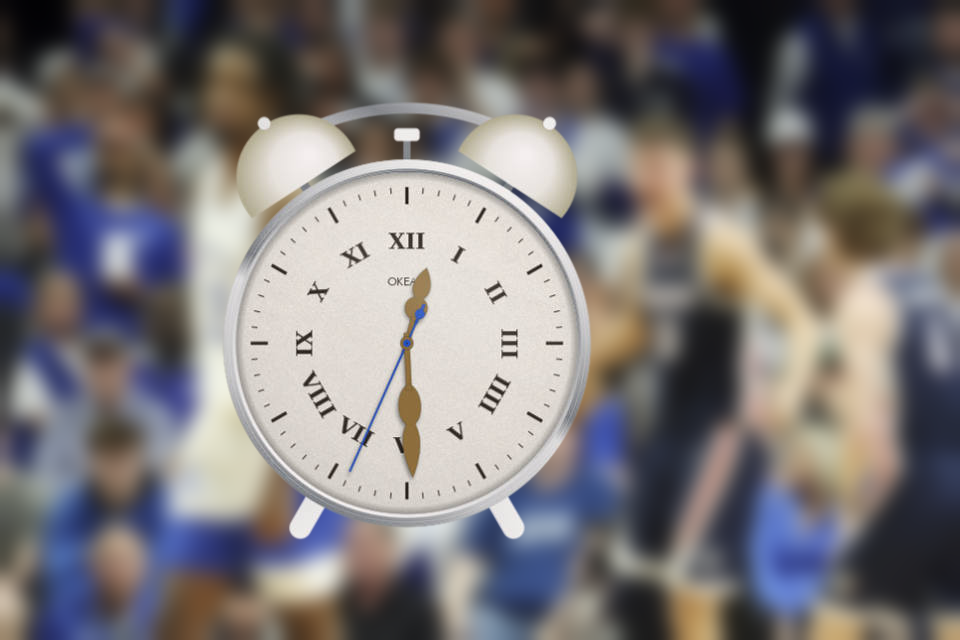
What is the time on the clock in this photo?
12:29:34
